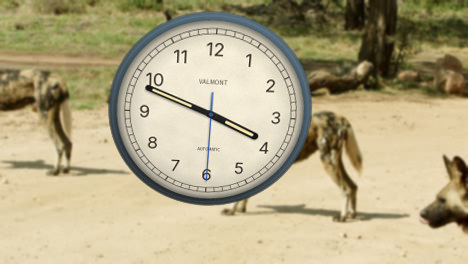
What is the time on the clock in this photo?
3:48:30
